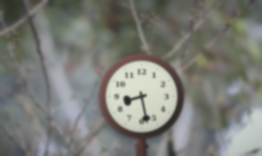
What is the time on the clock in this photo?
8:28
